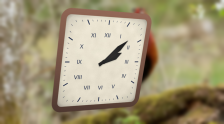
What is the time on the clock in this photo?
2:08
